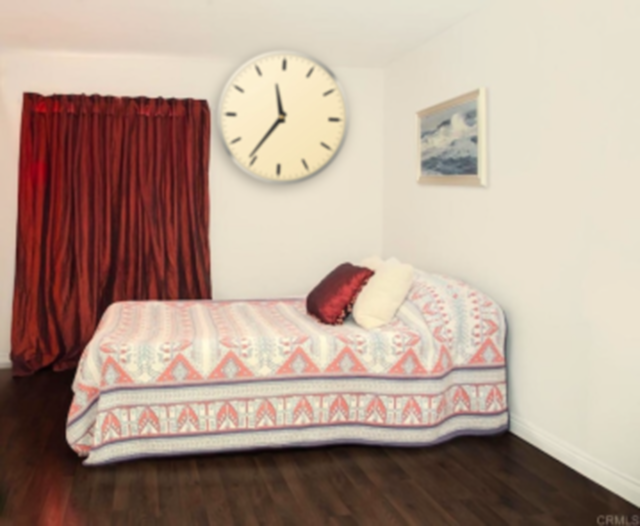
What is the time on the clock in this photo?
11:36
